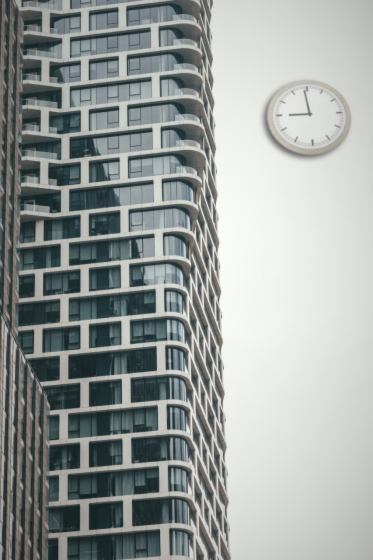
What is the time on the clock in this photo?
8:59
